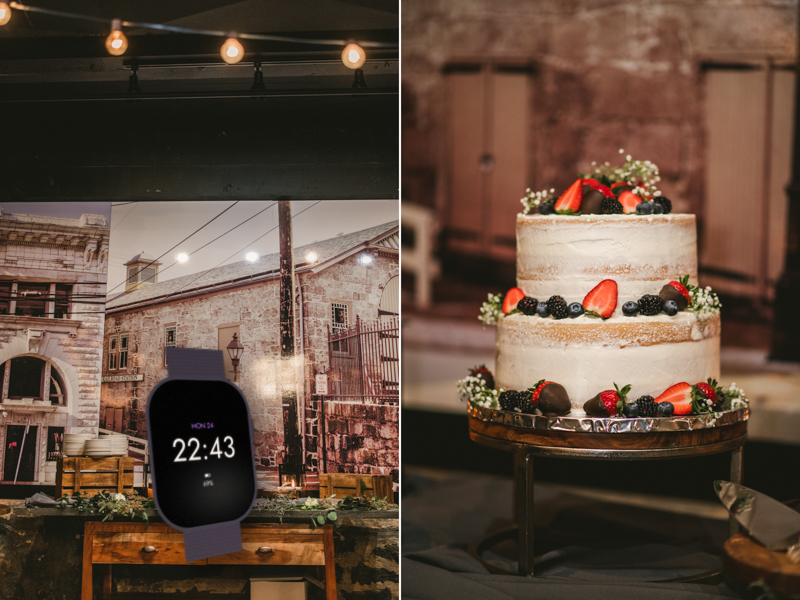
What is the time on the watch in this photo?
22:43
